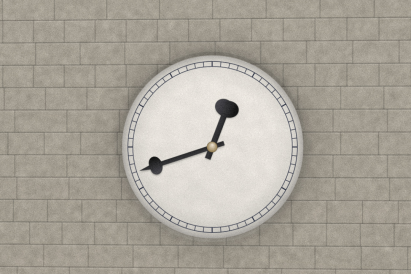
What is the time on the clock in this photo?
12:42
